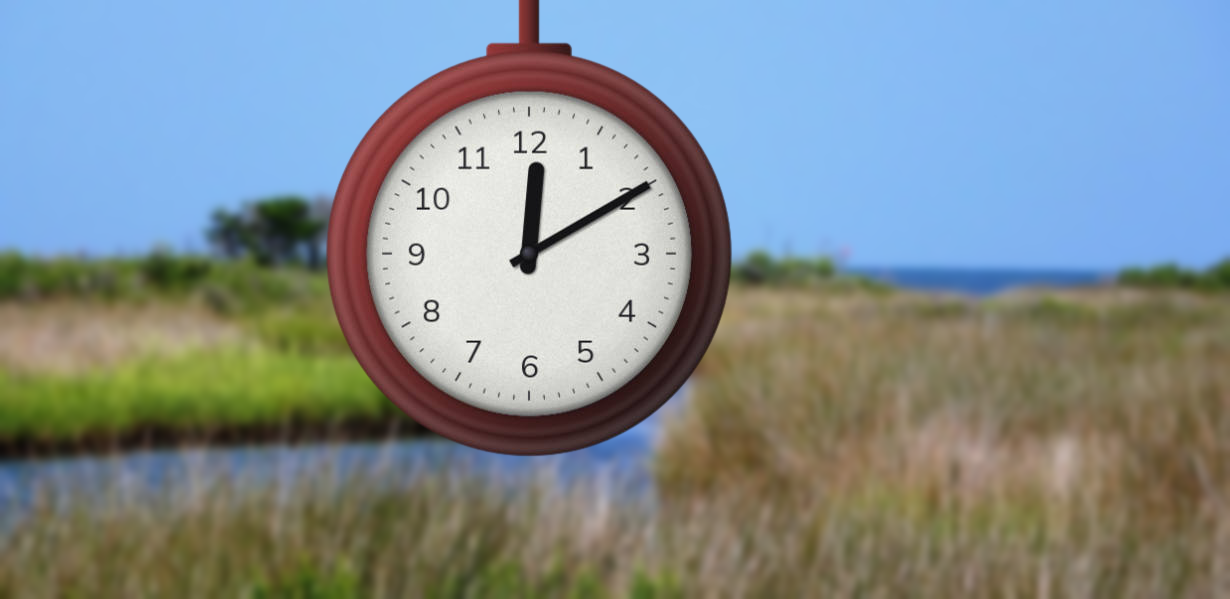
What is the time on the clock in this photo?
12:10
